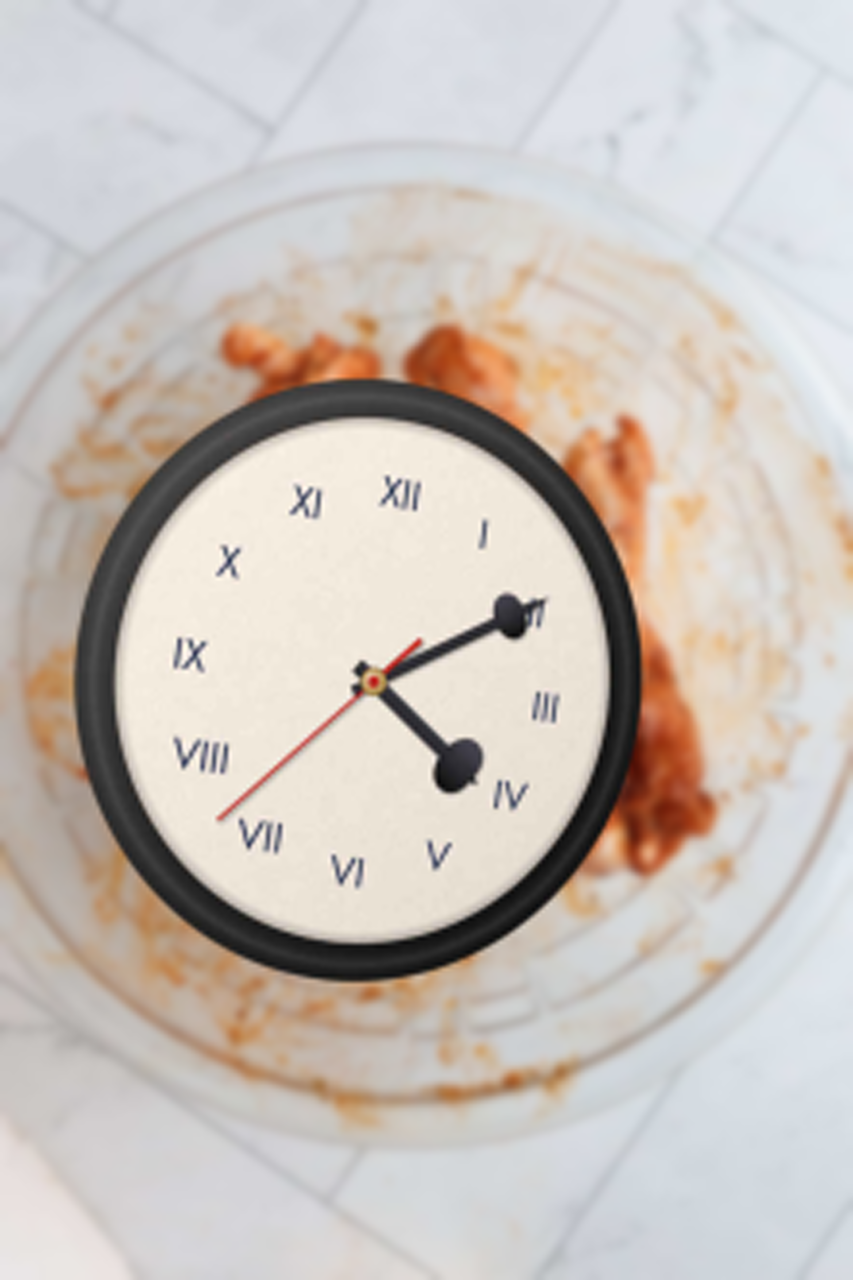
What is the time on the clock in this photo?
4:09:37
